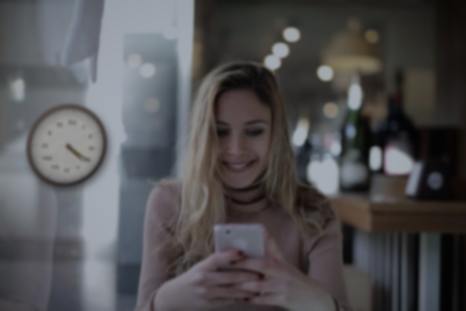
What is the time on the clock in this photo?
4:20
